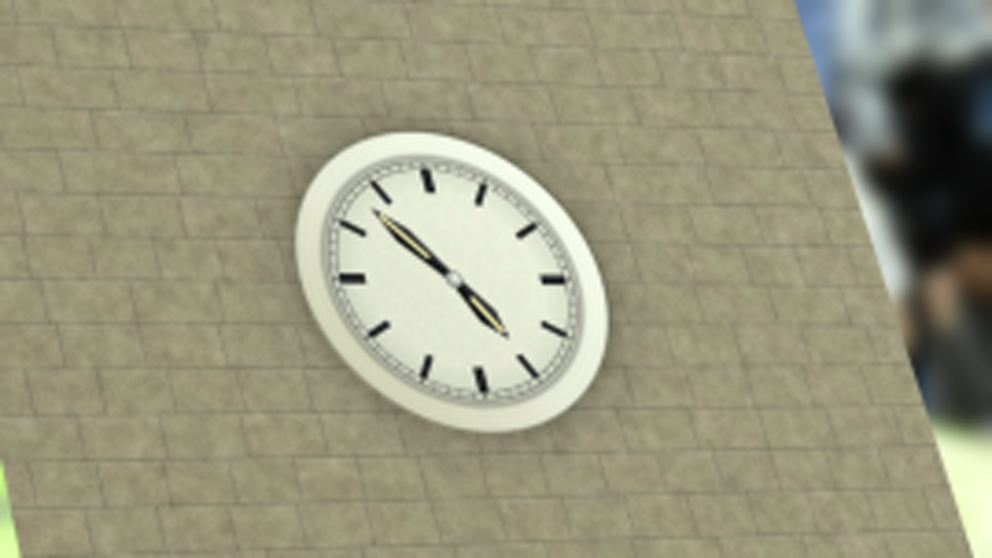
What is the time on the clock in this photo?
4:53
